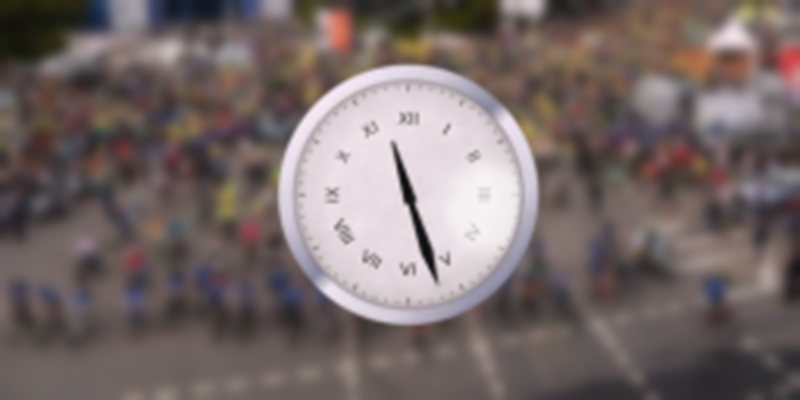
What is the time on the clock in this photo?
11:27
